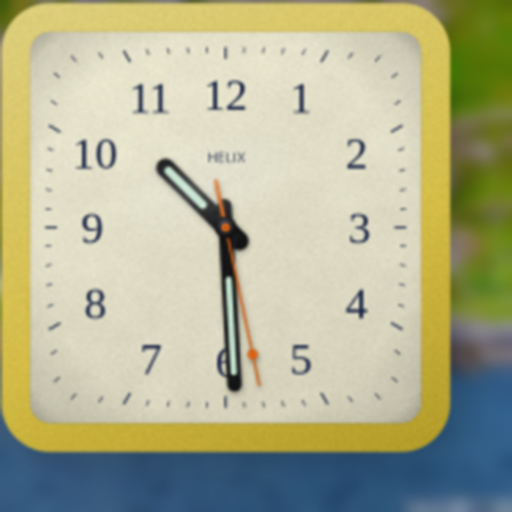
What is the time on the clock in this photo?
10:29:28
